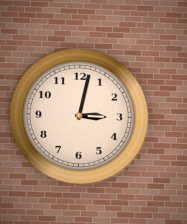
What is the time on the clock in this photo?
3:02
